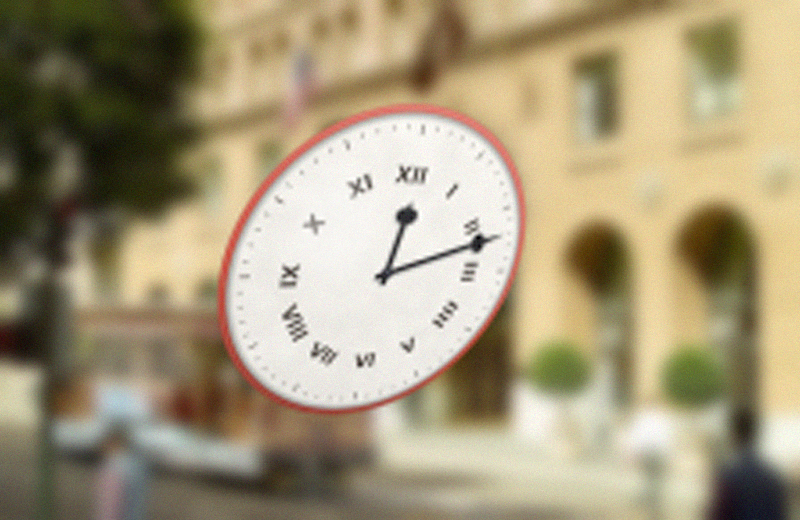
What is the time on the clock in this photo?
12:12
